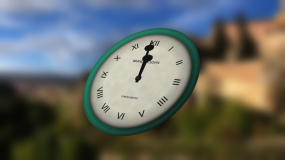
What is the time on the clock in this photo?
11:59
